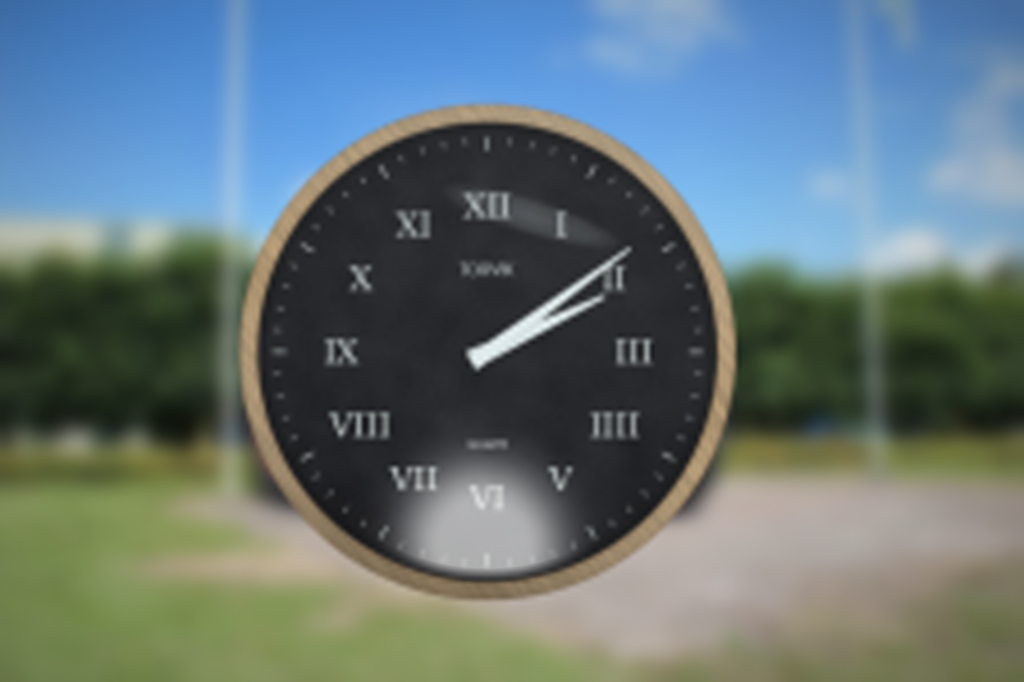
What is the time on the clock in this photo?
2:09
